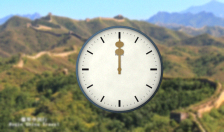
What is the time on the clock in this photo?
12:00
